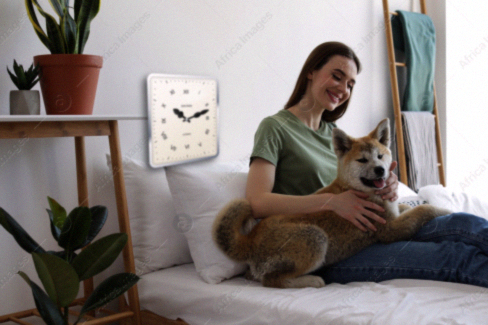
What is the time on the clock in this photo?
10:12
